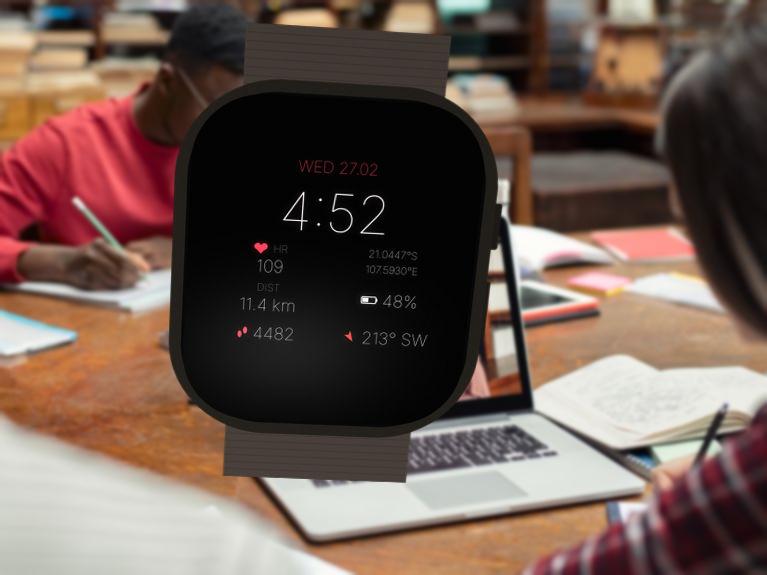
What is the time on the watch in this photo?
4:52
